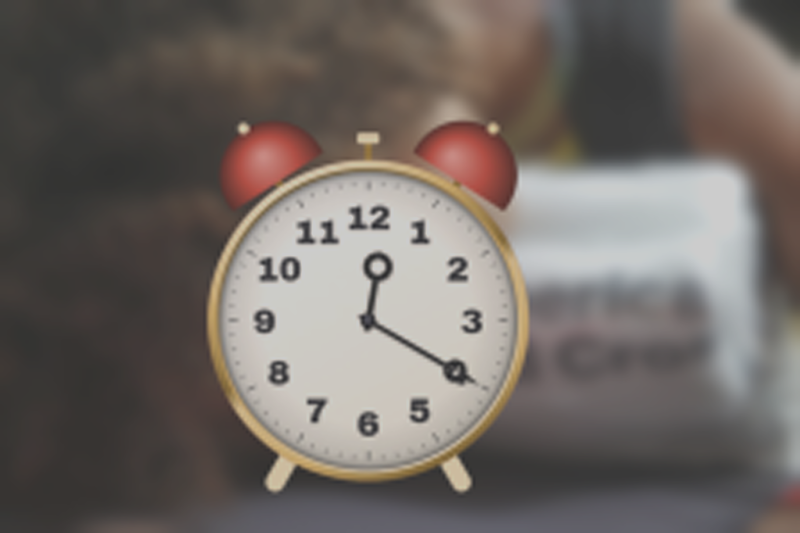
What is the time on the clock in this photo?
12:20
